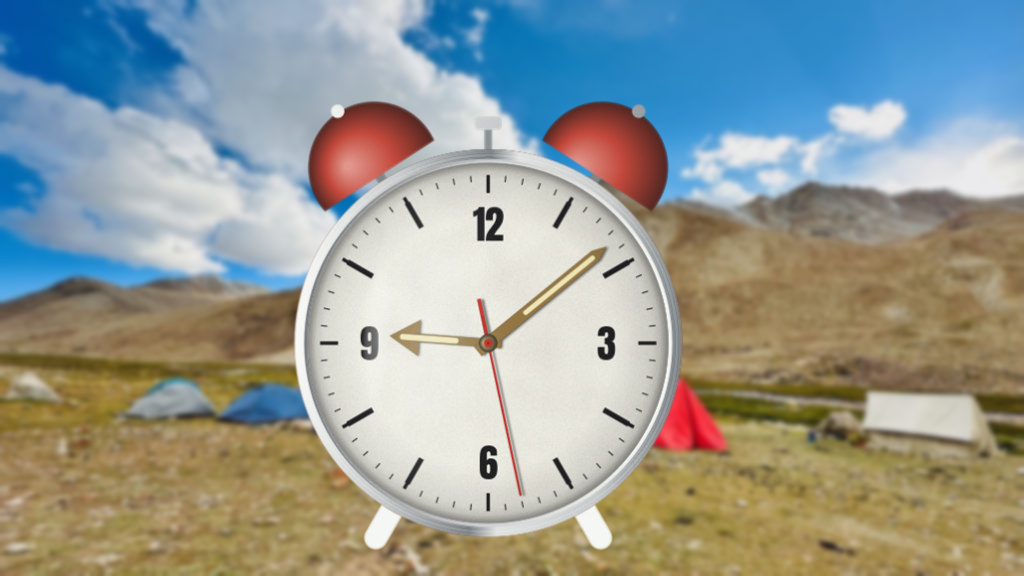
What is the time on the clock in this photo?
9:08:28
